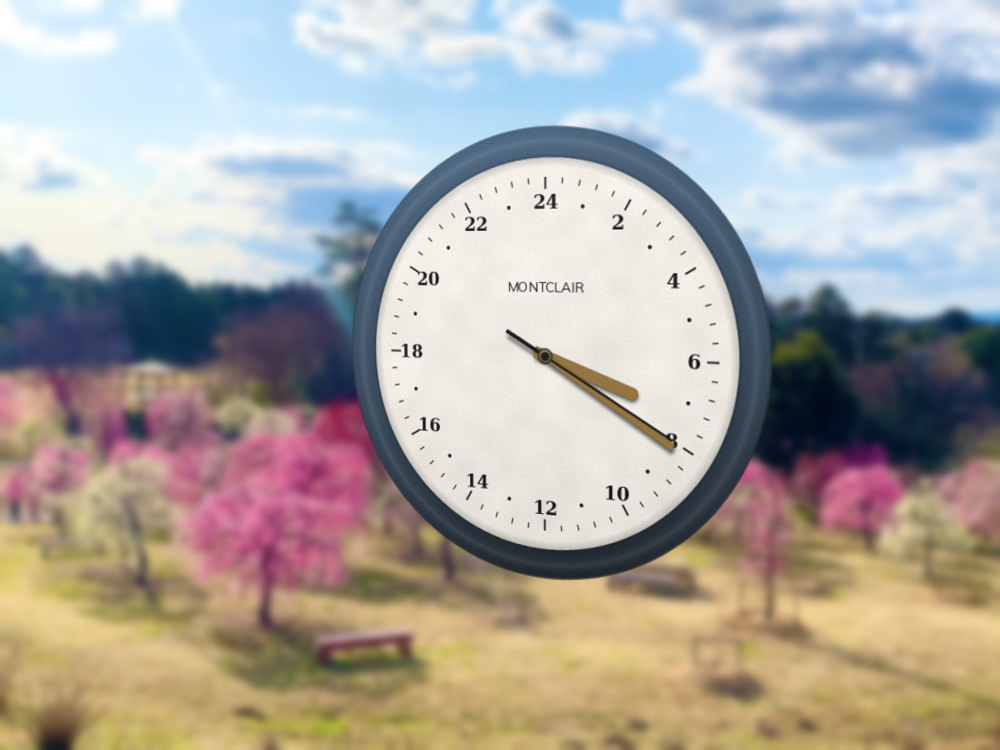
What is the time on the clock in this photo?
7:20:20
